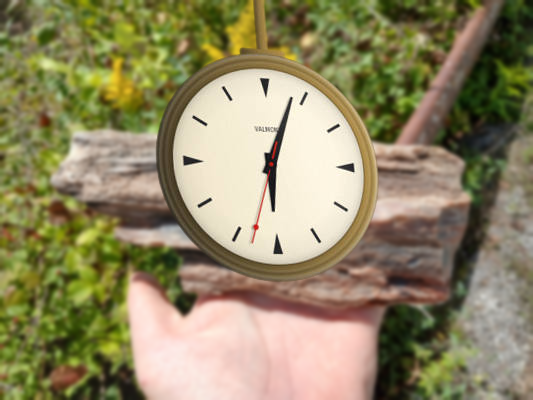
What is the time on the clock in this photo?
6:03:33
